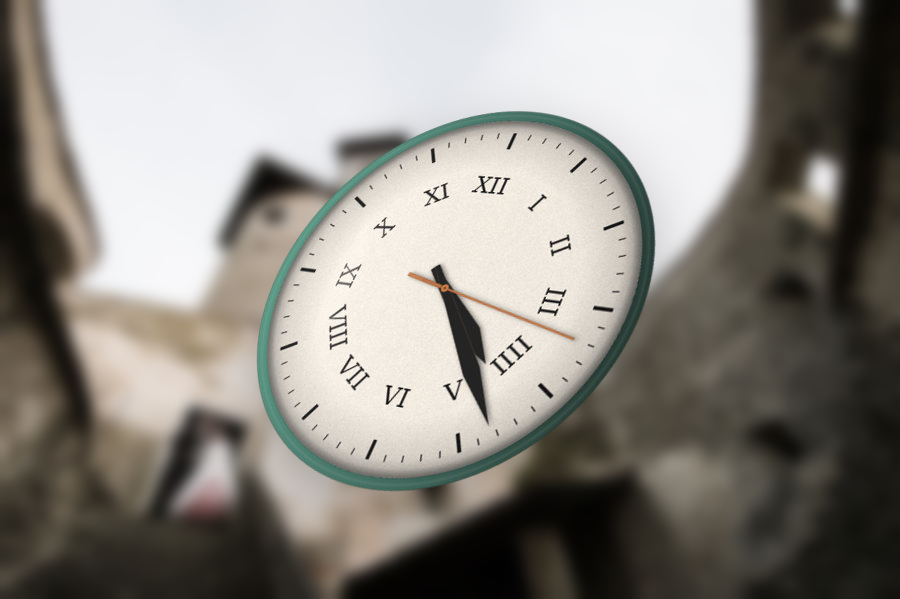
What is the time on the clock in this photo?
4:23:17
